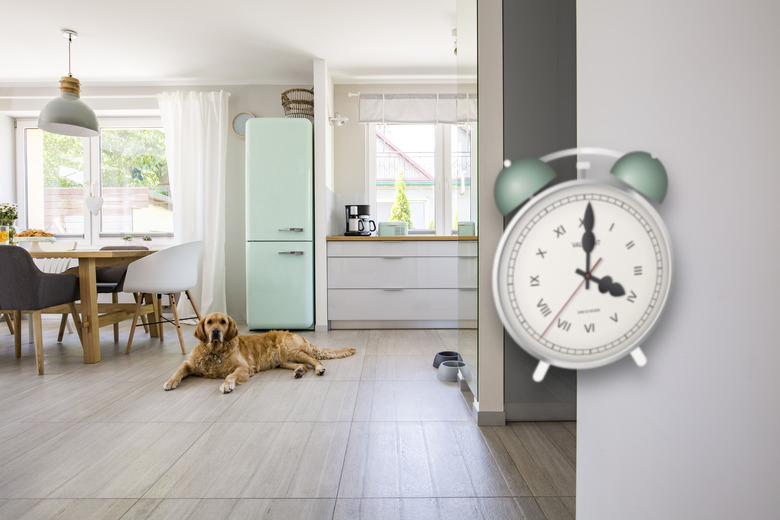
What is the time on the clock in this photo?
4:00:37
